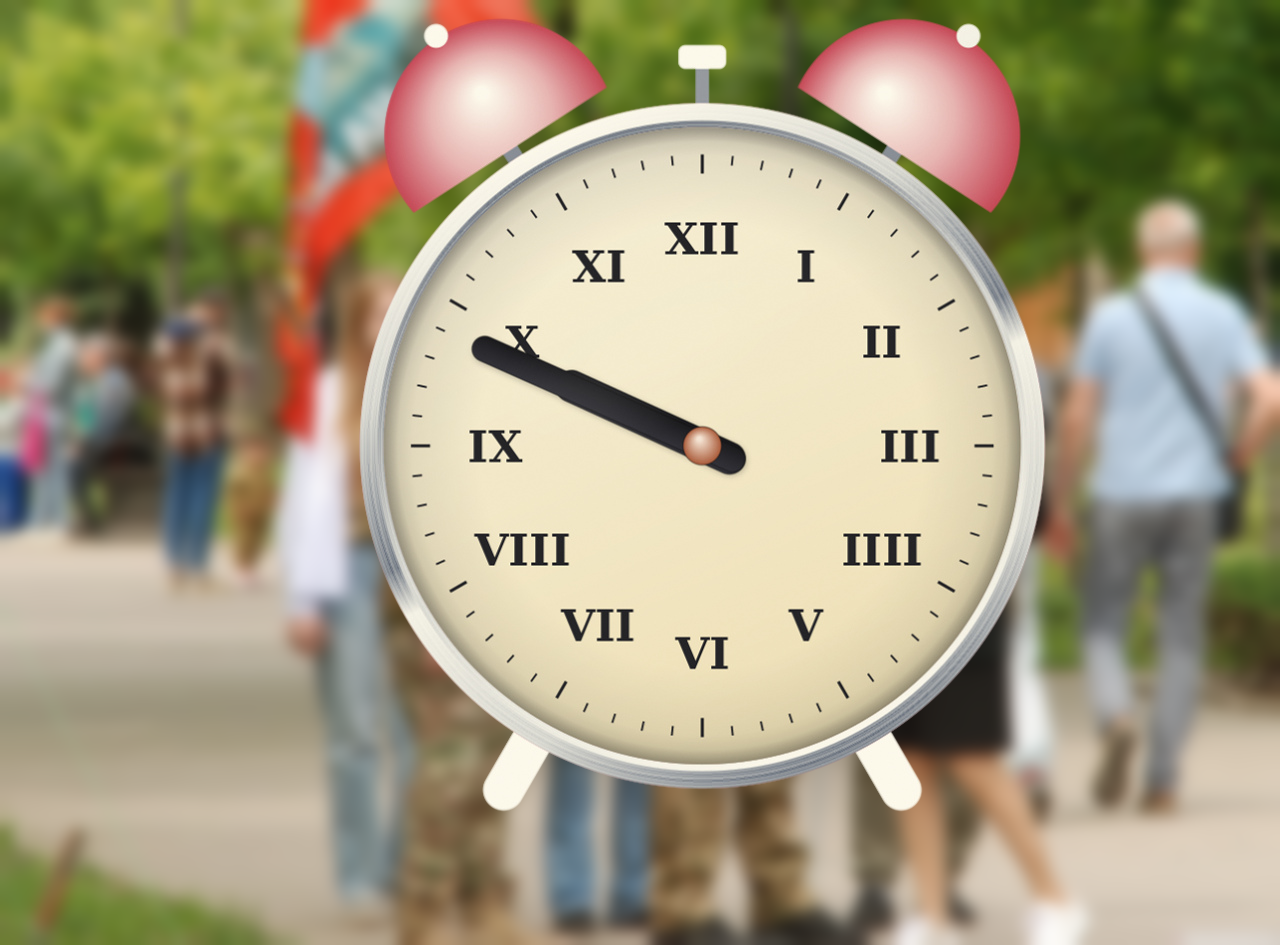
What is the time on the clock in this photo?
9:49
